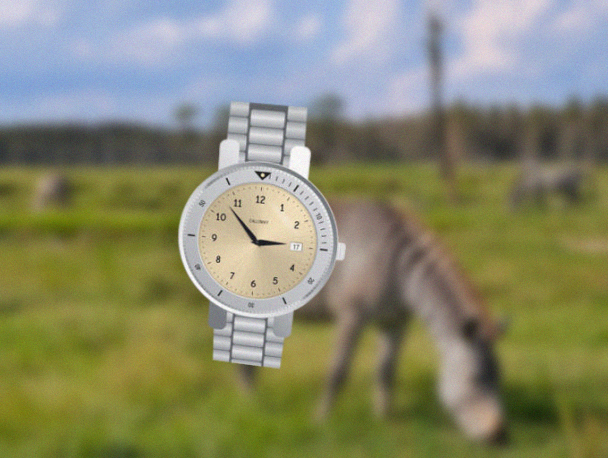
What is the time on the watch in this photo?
2:53
